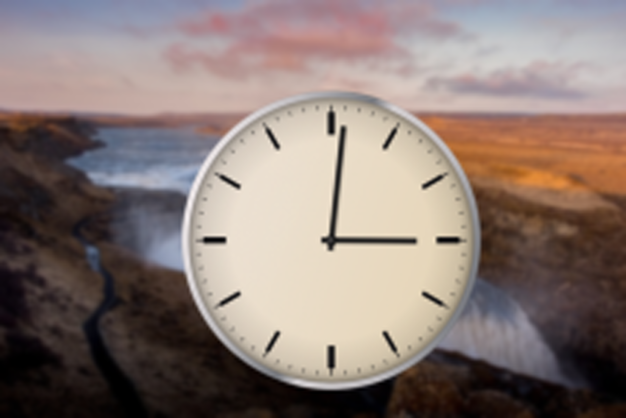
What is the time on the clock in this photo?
3:01
